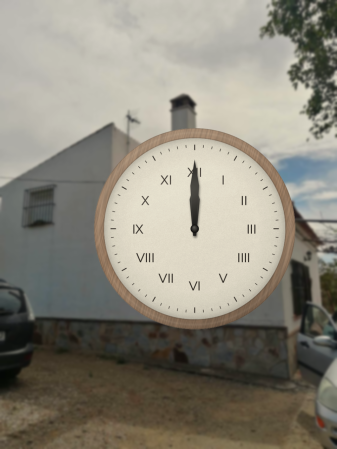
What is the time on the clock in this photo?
12:00
